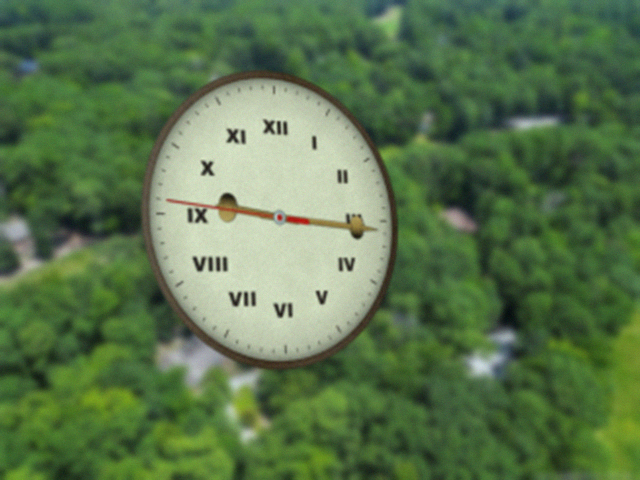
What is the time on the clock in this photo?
9:15:46
